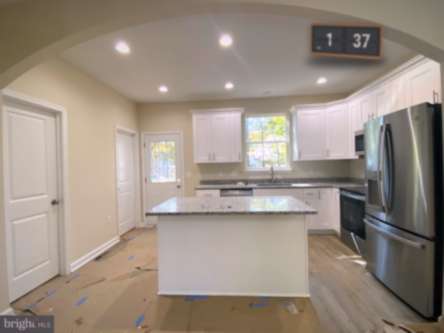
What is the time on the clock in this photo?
1:37
